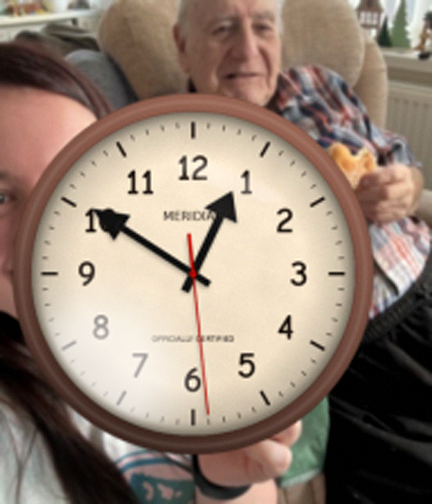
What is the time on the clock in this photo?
12:50:29
